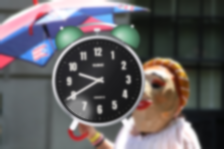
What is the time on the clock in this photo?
9:40
